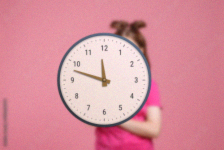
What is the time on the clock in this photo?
11:48
